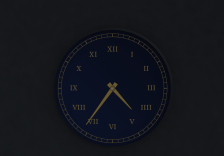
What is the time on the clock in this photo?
4:36
